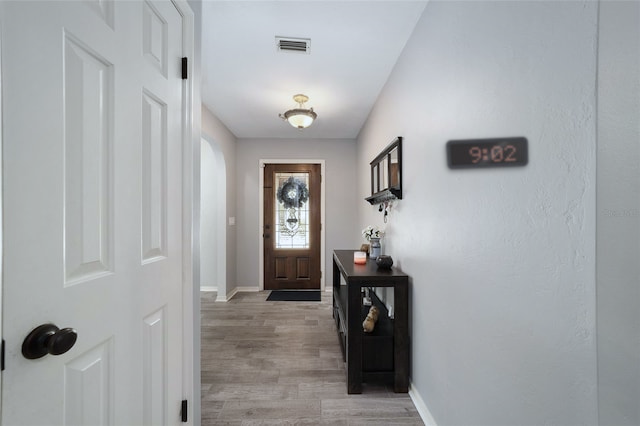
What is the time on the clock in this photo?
9:02
